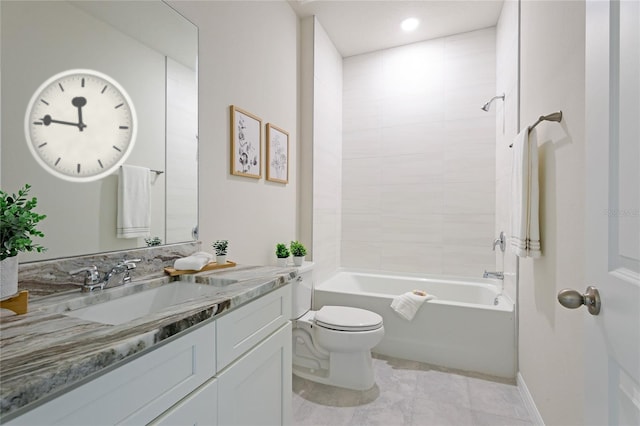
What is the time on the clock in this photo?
11:46
